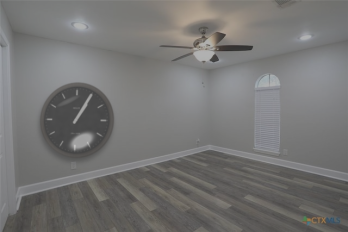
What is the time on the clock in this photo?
1:05
